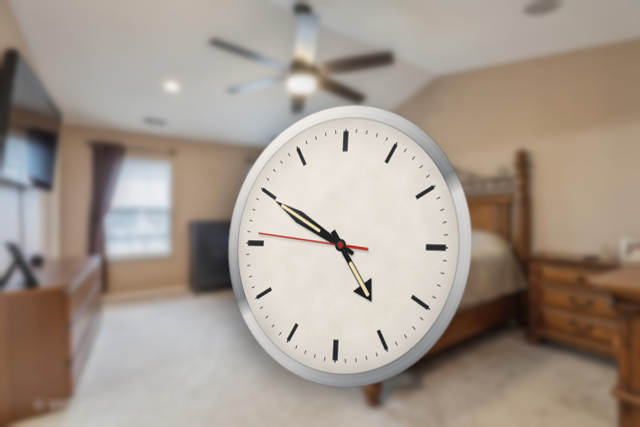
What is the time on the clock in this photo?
4:49:46
